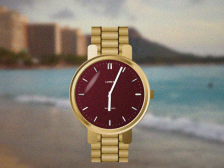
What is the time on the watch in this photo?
6:04
